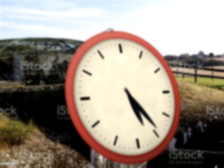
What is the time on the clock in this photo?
5:24
